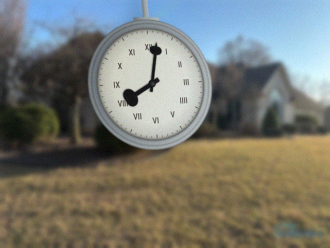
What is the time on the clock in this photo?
8:02
